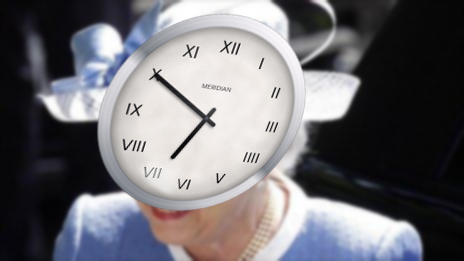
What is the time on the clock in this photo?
6:50
